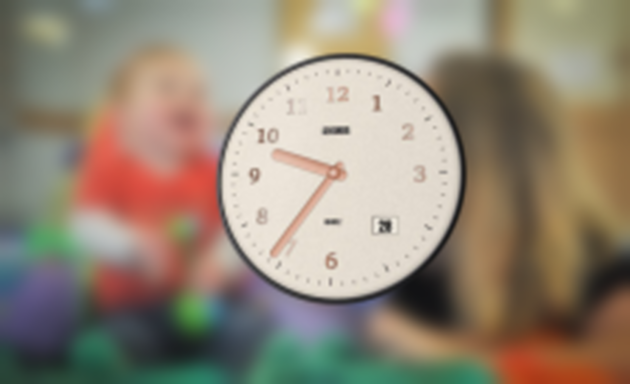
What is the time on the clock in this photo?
9:36
